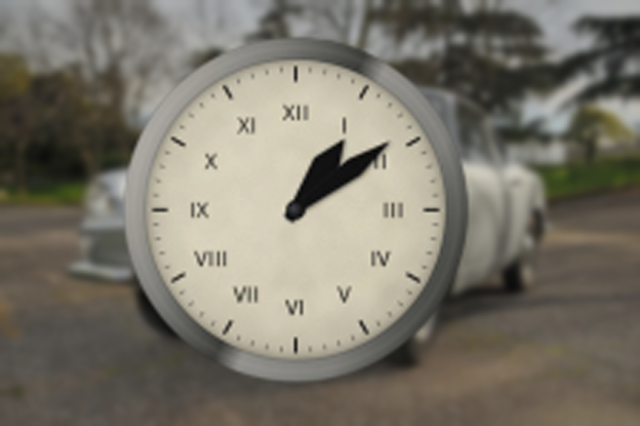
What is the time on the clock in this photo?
1:09
